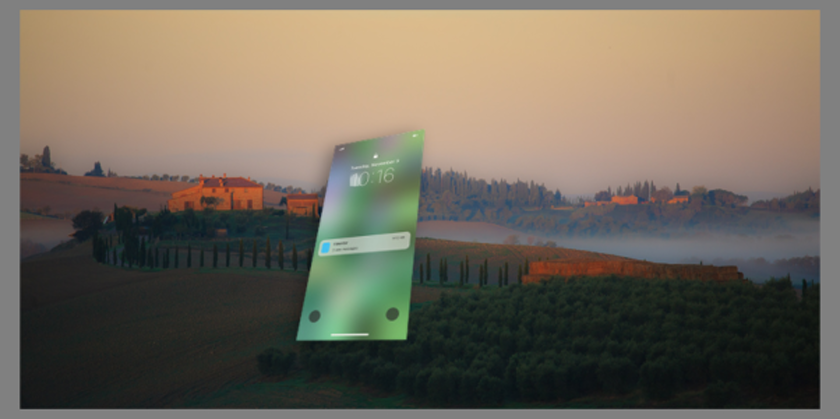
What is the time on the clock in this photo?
10:16
